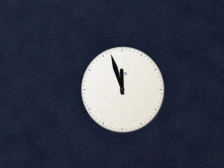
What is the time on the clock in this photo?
11:57
